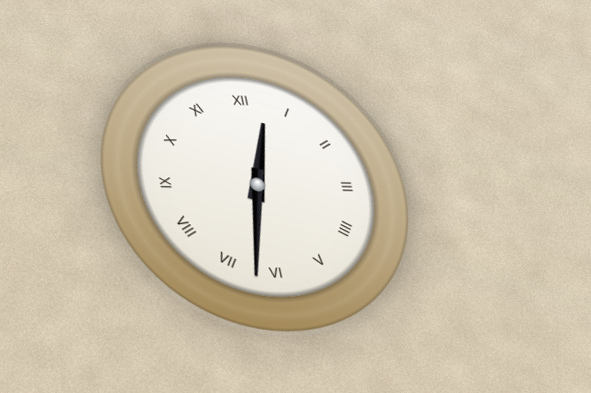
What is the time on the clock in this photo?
12:32
